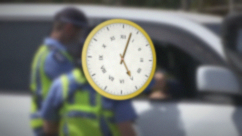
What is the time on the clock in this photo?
5:03
